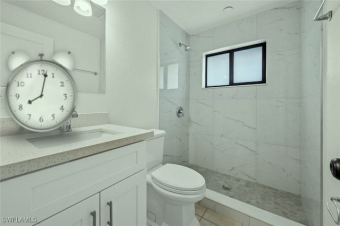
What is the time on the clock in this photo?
8:02
